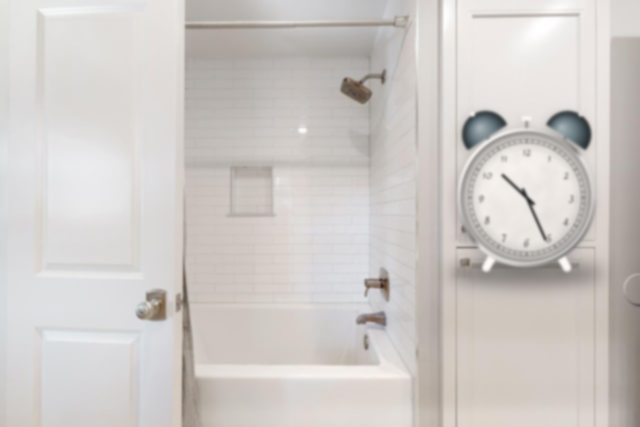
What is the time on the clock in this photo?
10:26
